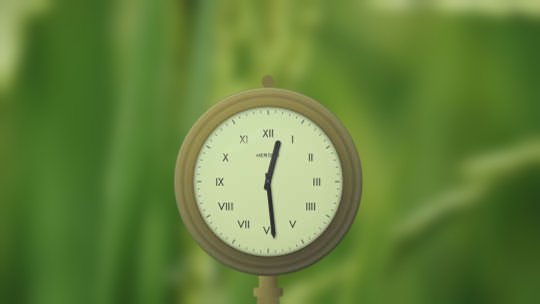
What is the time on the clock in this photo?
12:29
